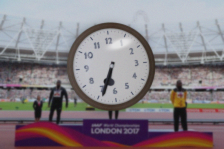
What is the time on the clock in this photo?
6:34
